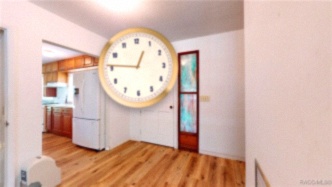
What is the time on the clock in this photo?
12:46
